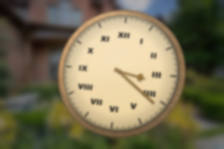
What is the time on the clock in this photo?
3:21
